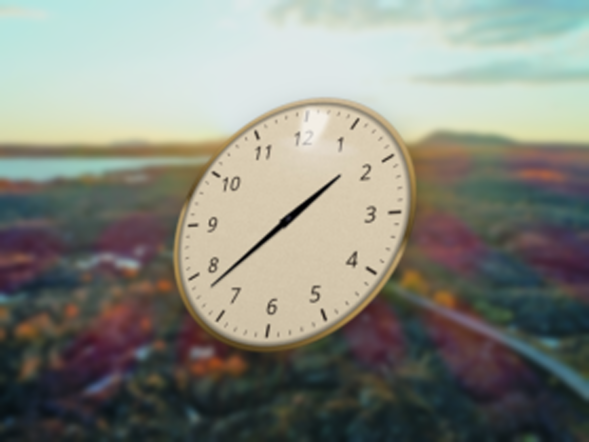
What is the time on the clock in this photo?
1:38
